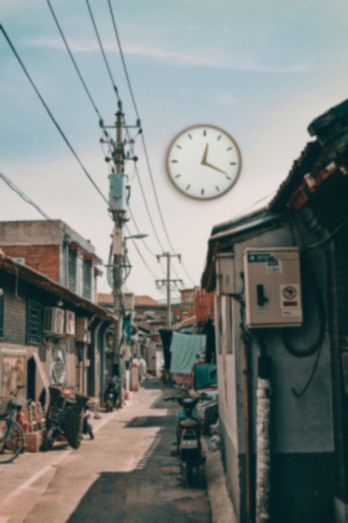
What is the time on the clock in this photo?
12:19
